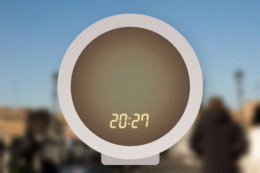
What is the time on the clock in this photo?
20:27
